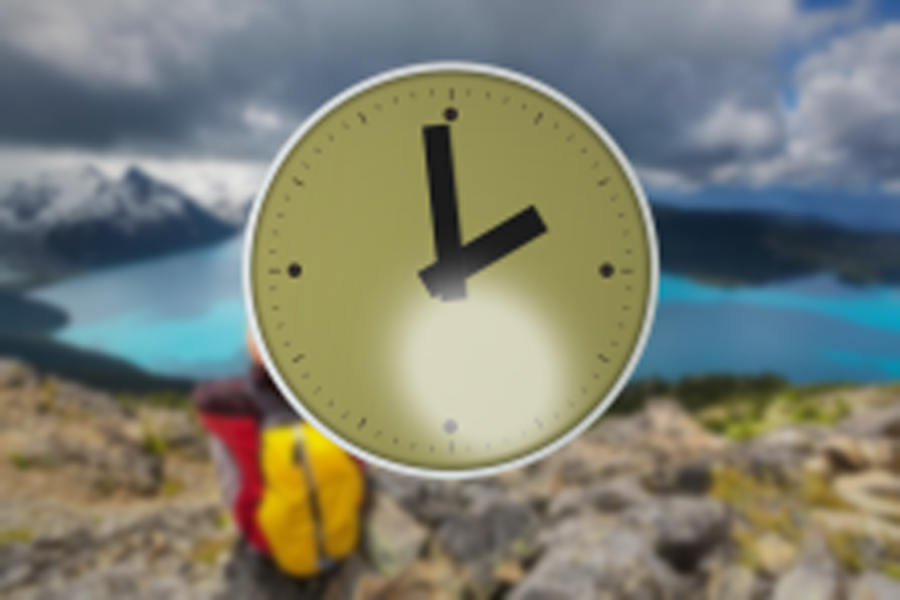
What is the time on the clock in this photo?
1:59
